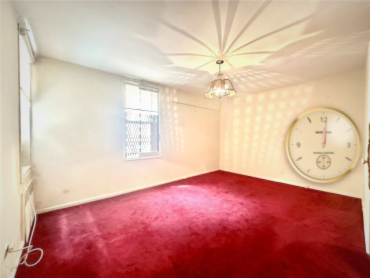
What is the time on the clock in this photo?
12:01
